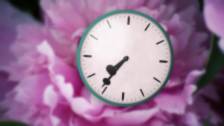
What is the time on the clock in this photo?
7:36
